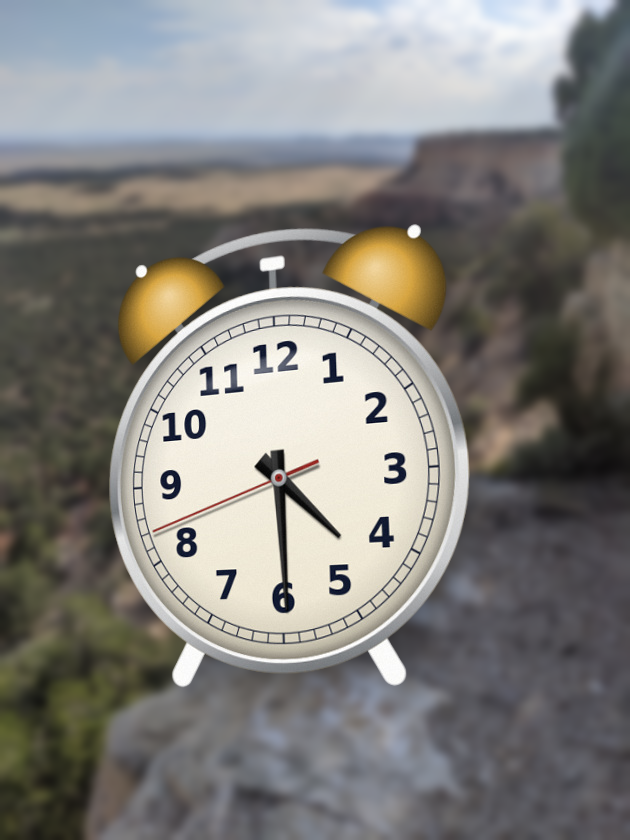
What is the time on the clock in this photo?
4:29:42
